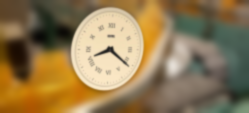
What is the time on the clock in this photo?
8:21
